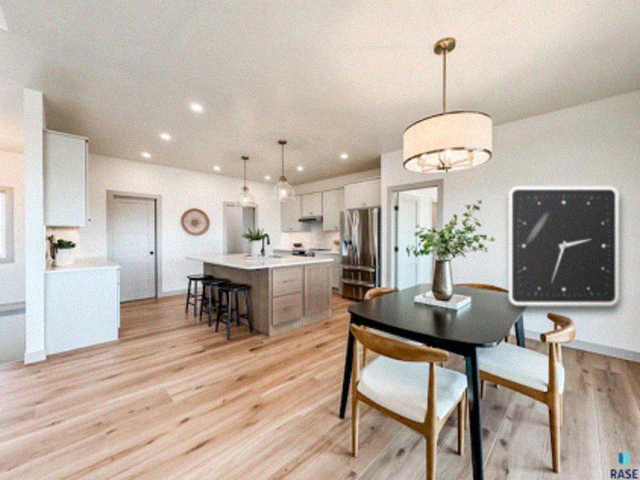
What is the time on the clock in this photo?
2:33
